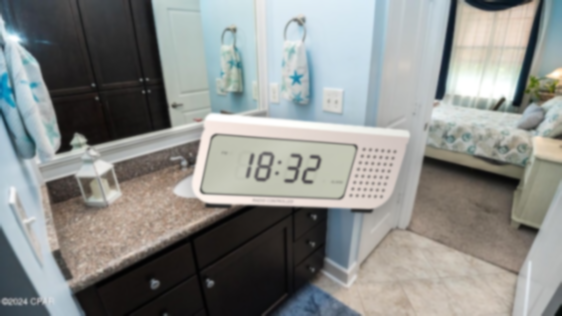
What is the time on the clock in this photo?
18:32
